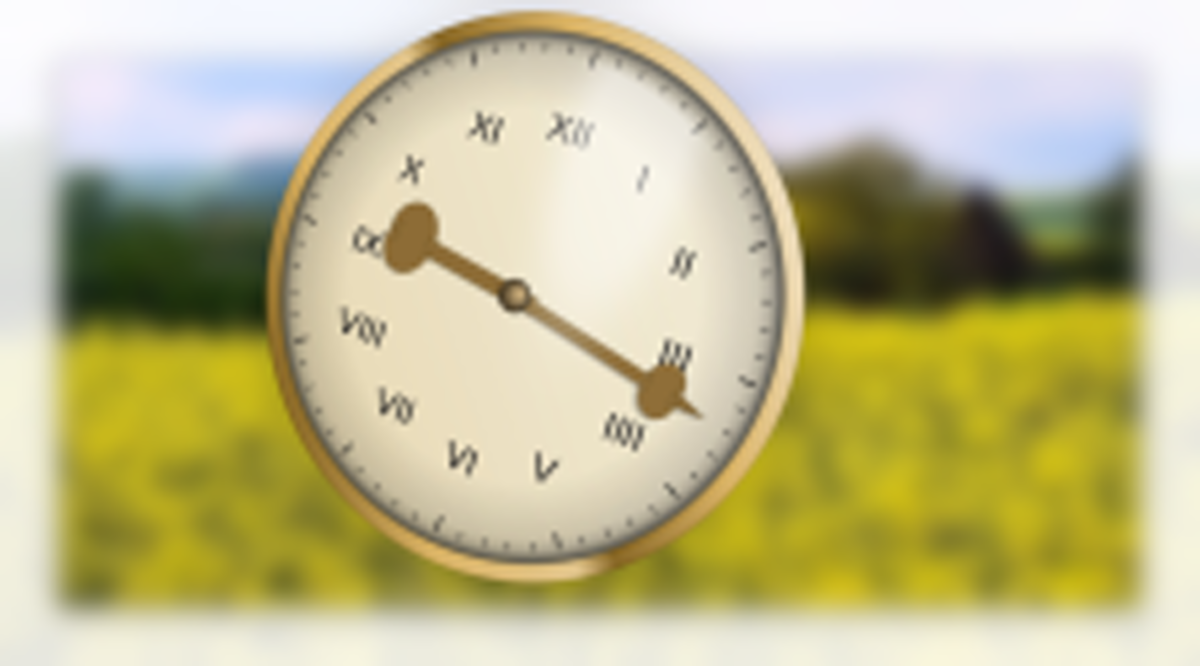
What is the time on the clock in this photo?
9:17
